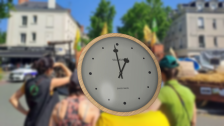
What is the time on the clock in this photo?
12:59
